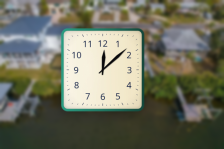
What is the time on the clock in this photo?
12:08
